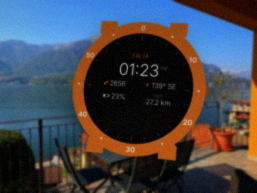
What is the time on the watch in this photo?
1:23
